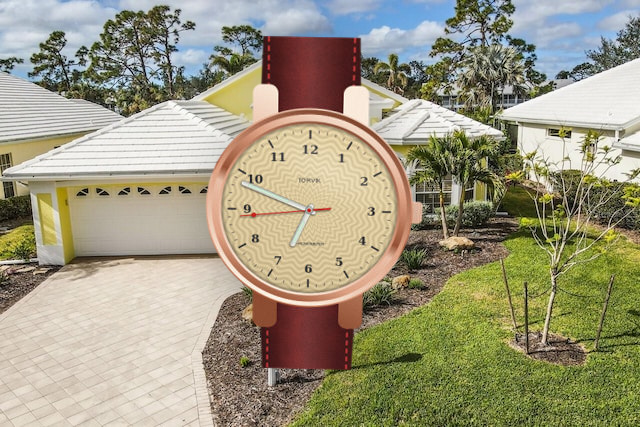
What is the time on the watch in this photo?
6:48:44
